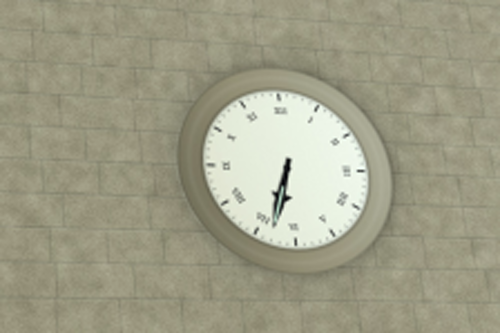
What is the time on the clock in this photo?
6:33
